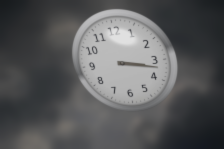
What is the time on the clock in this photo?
3:17
